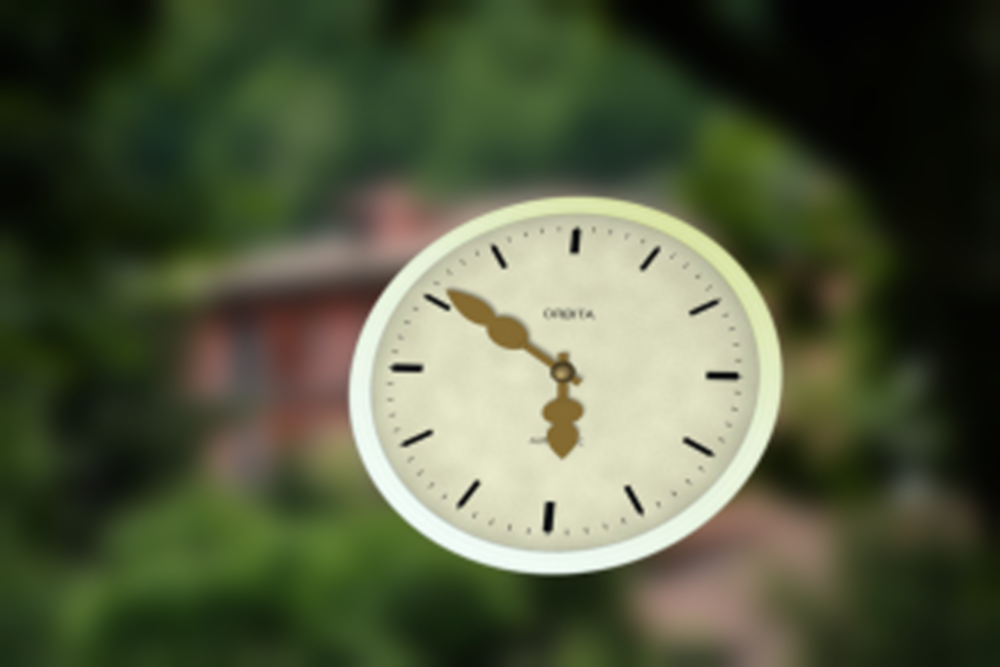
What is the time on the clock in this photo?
5:51
